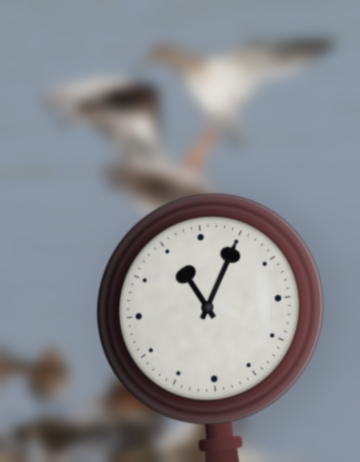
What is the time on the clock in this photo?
11:05
